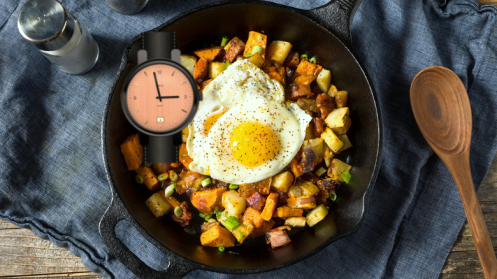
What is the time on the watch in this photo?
2:58
